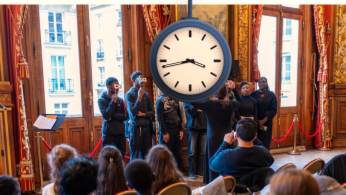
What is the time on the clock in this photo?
3:43
